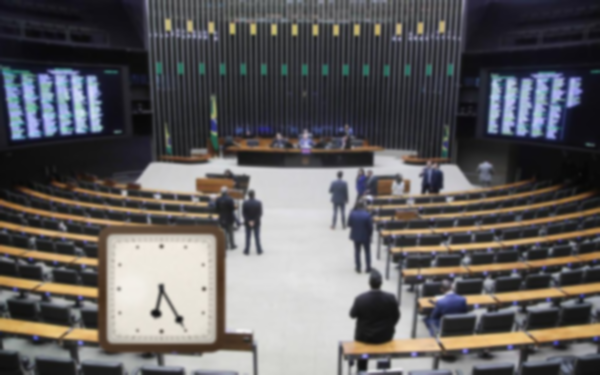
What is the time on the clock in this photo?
6:25
